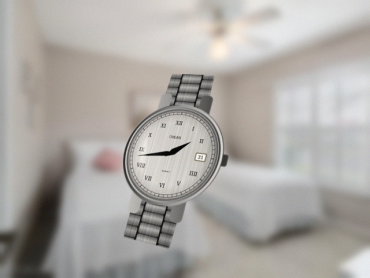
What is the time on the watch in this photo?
1:43
